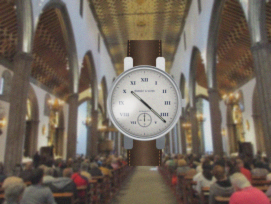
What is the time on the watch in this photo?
10:22
